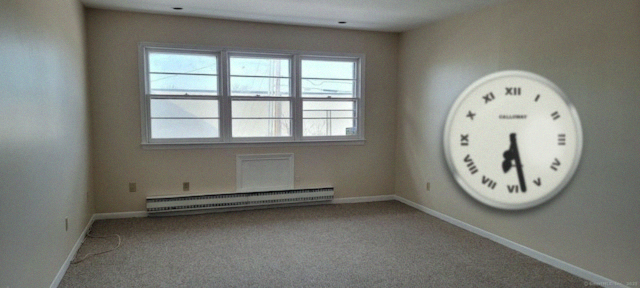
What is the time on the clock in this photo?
6:28
